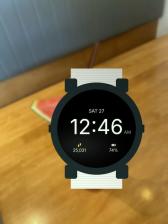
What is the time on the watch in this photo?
12:46
